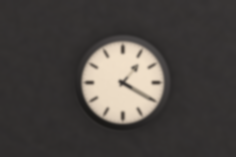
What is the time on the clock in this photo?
1:20
